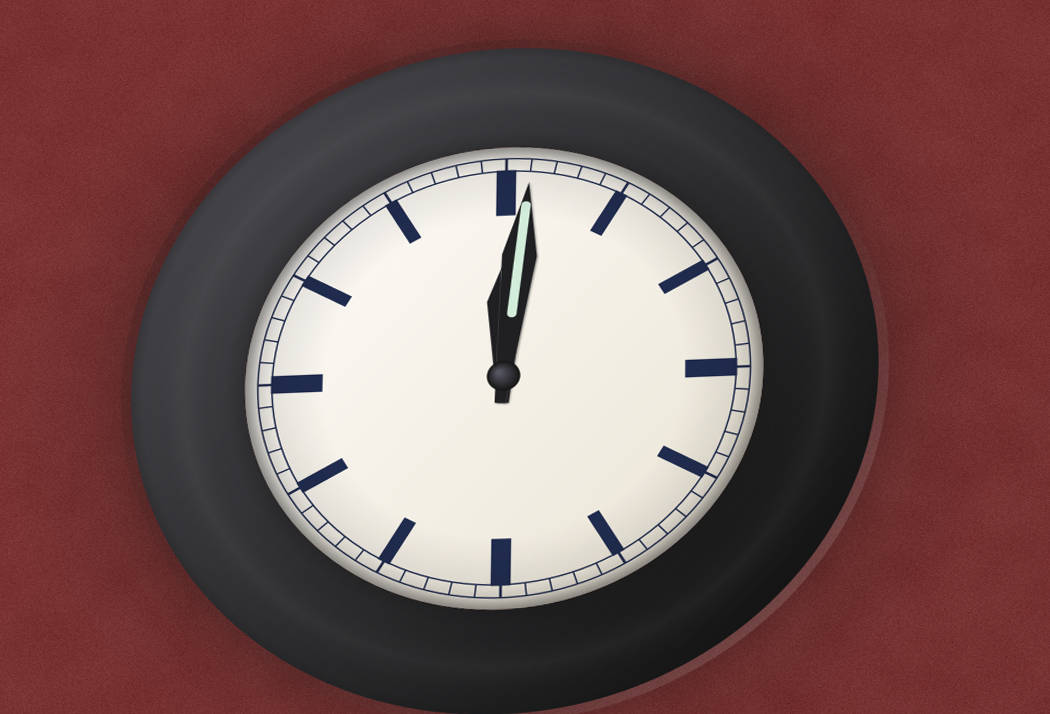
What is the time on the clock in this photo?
12:01
